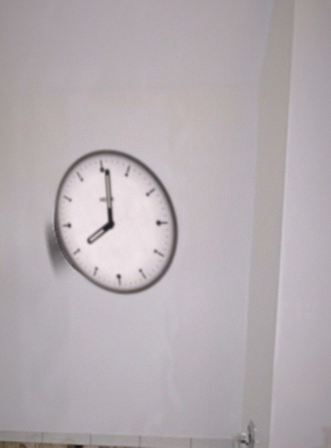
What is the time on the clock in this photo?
8:01
